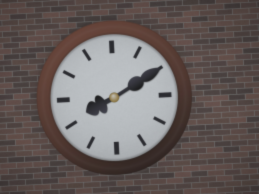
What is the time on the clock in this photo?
8:10
